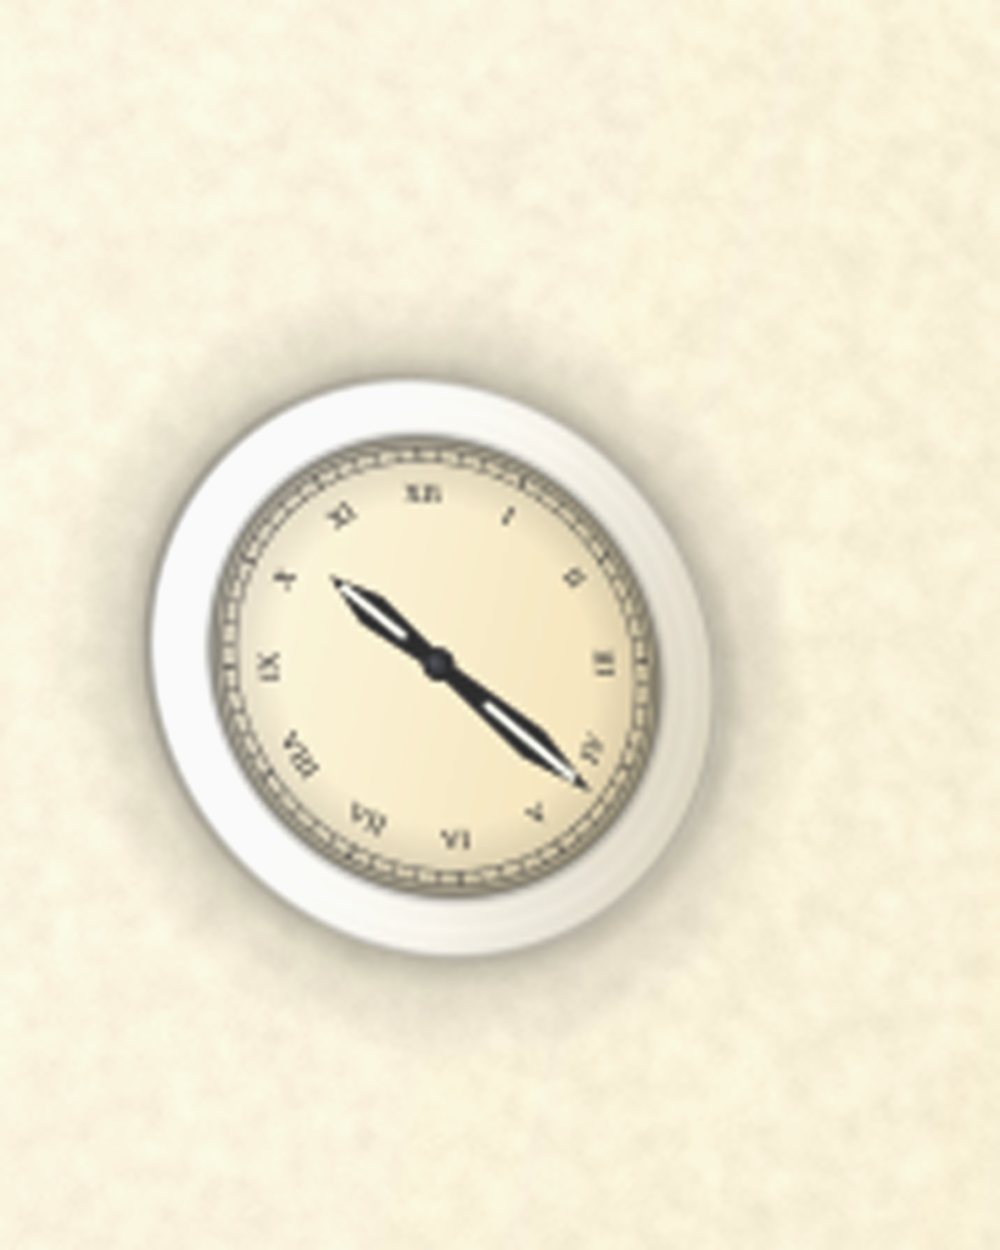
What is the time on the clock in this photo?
10:22
